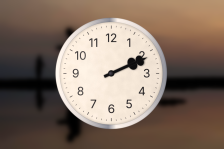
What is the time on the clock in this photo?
2:11
